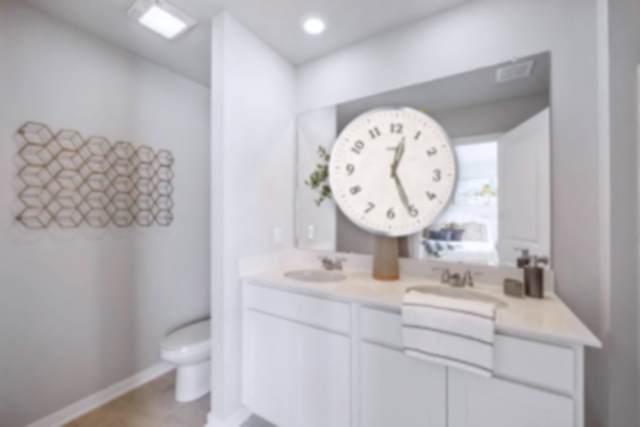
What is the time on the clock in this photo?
12:26
